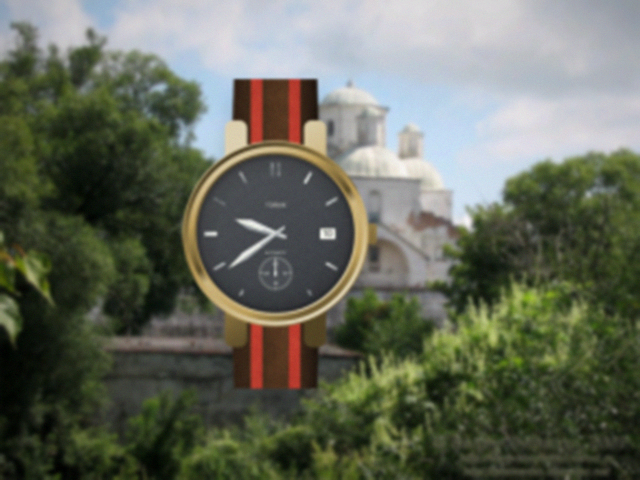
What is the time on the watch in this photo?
9:39
